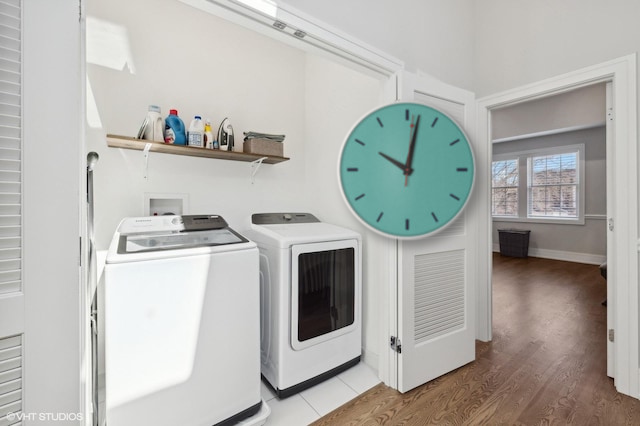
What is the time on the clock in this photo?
10:02:01
